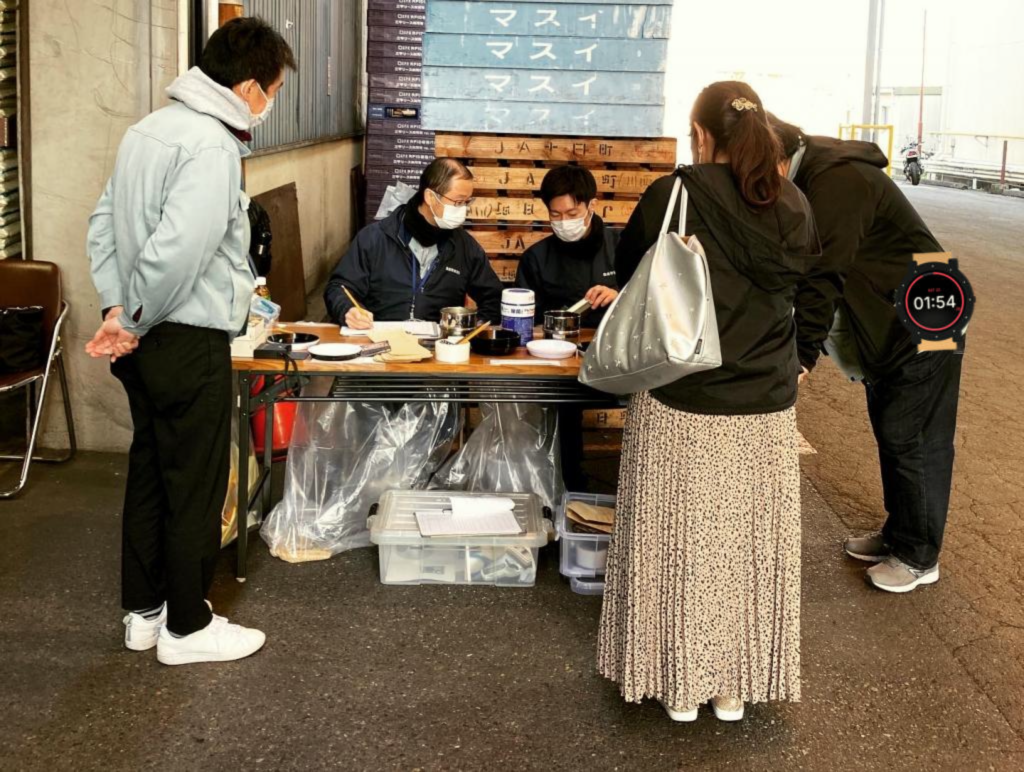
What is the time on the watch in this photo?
1:54
